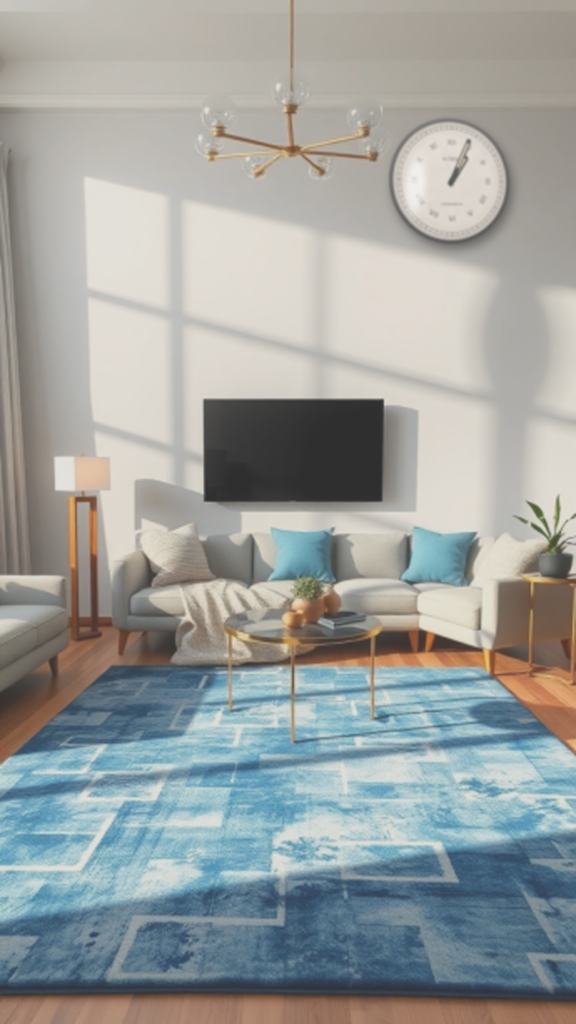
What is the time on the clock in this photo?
1:04
